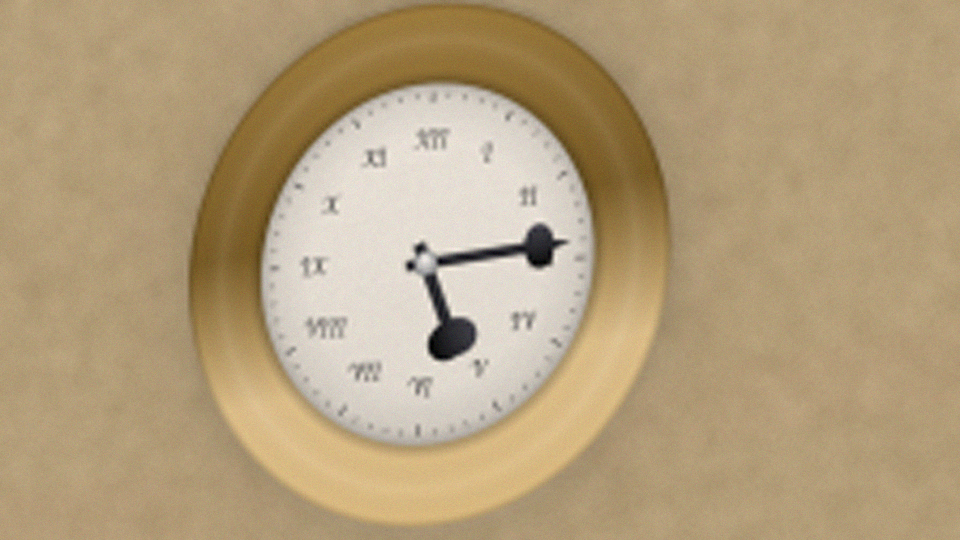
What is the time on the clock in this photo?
5:14
